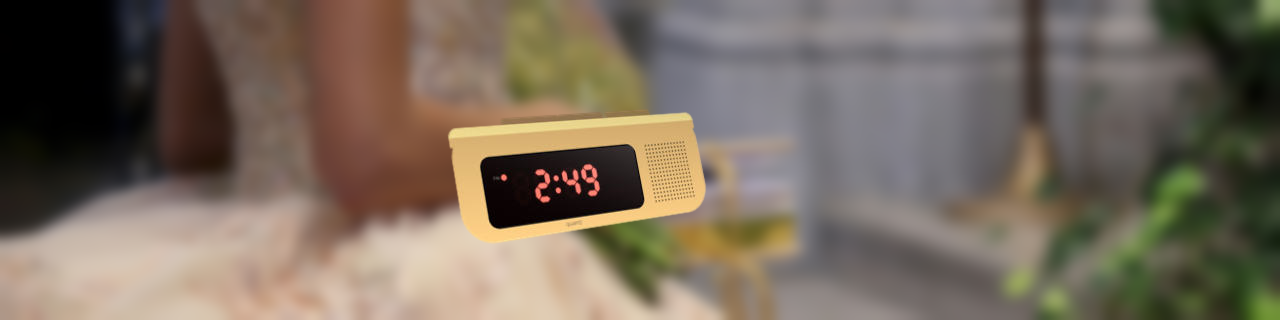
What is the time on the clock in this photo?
2:49
